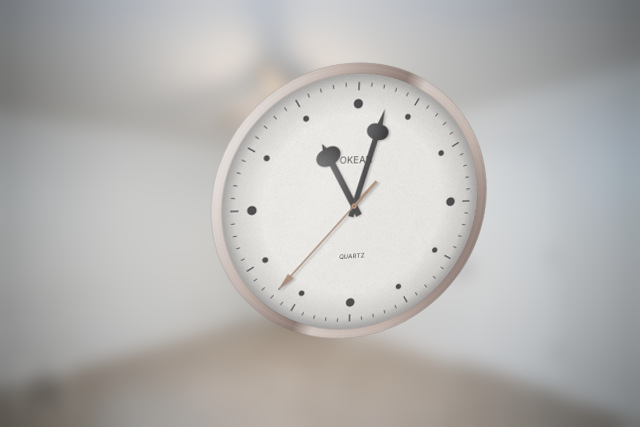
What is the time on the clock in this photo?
11:02:37
